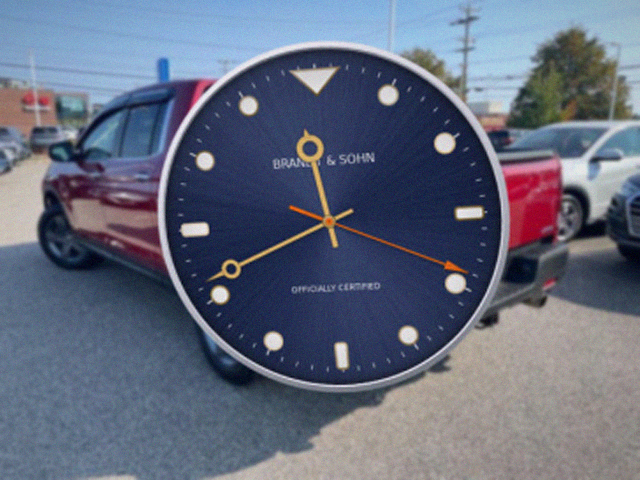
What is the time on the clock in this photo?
11:41:19
